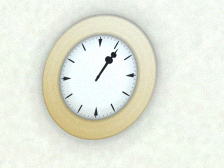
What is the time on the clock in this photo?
1:06
